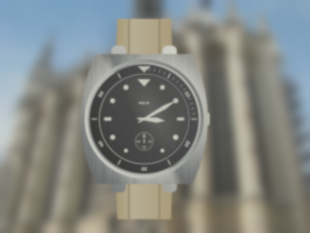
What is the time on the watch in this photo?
3:10
